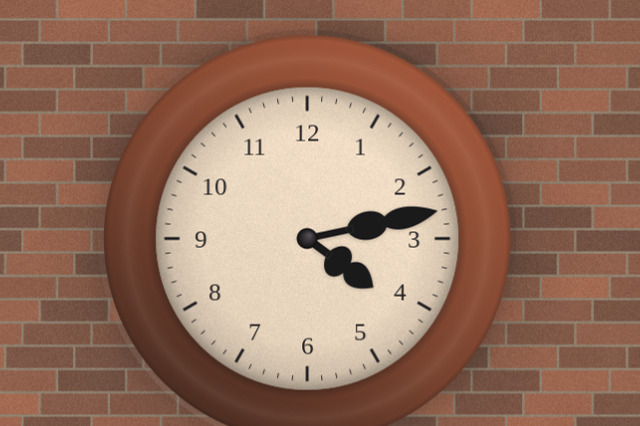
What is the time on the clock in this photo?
4:13
